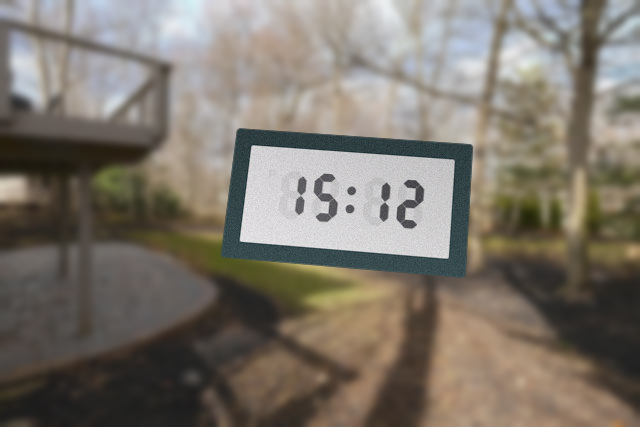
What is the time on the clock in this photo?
15:12
